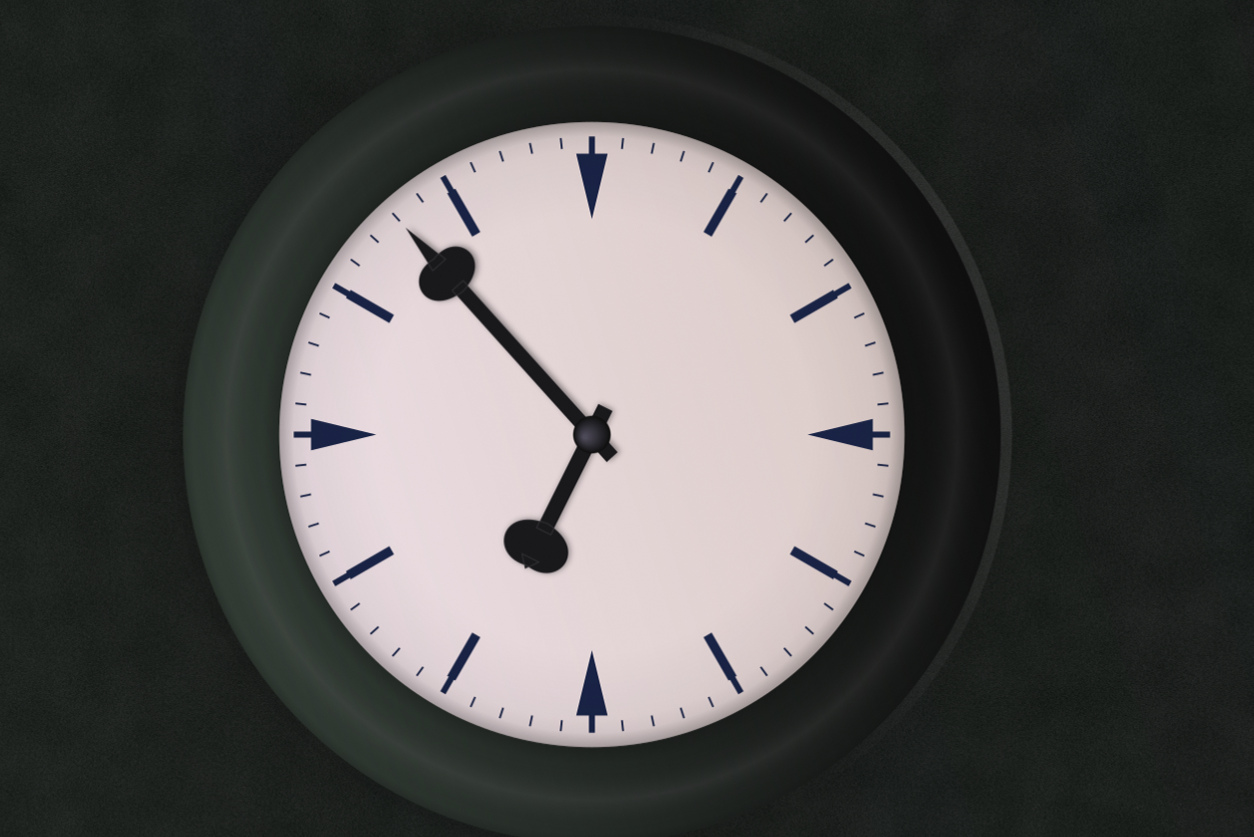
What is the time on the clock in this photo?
6:53
